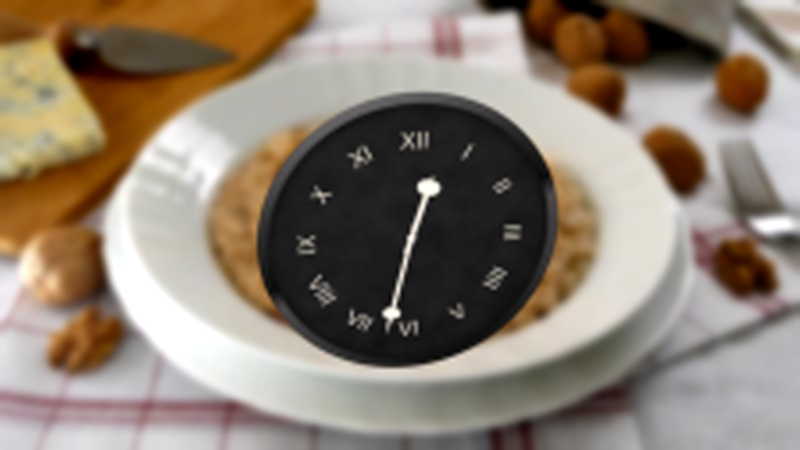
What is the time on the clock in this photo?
12:32
